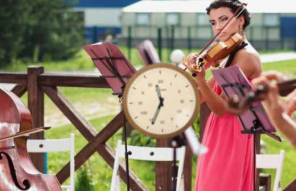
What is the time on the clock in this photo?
11:34
